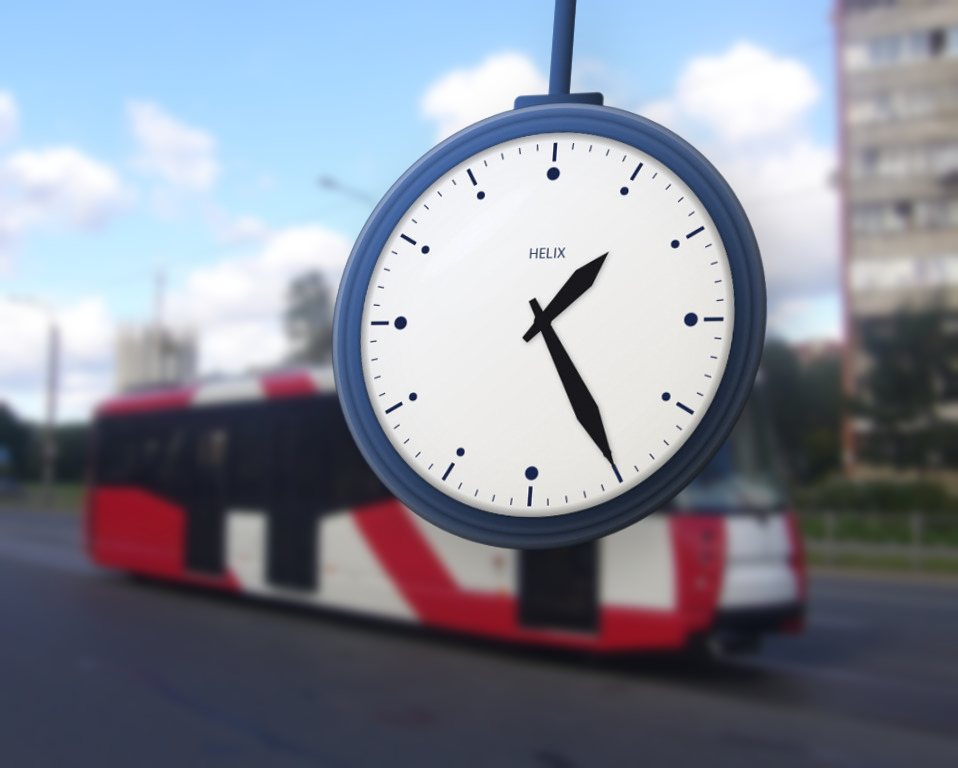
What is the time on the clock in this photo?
1:25
